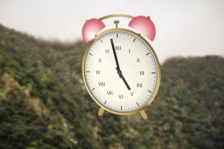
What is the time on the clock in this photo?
4:58
